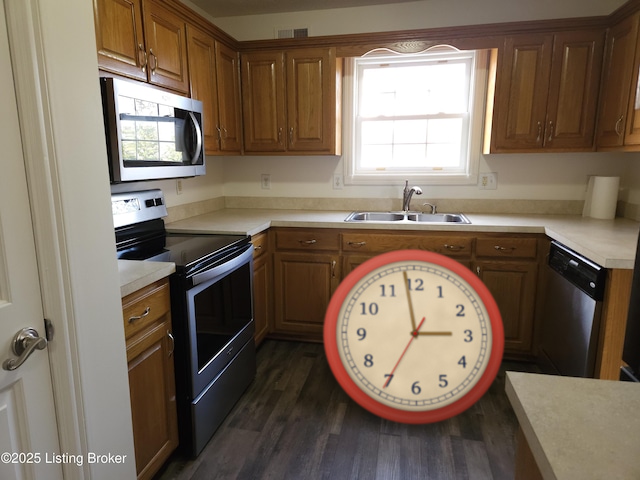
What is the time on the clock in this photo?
2:58:35
